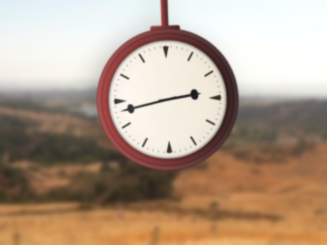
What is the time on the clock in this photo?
2:43
